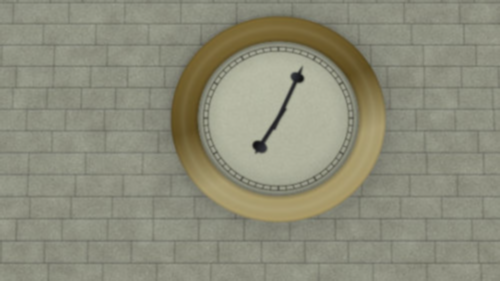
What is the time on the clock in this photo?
7:04
